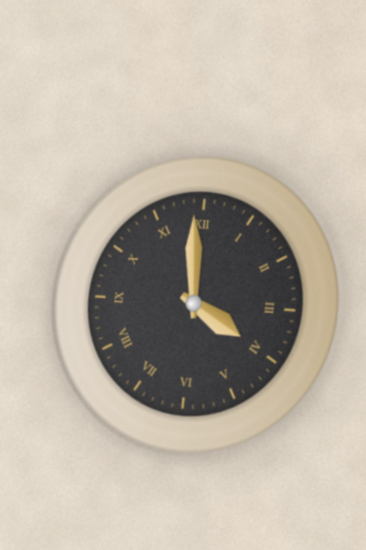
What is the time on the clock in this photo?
3:59
